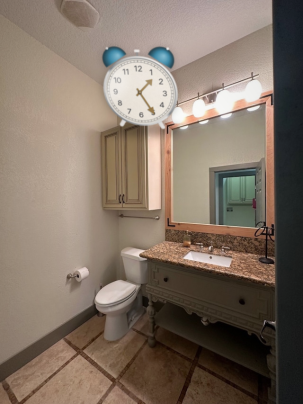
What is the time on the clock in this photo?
1:25
